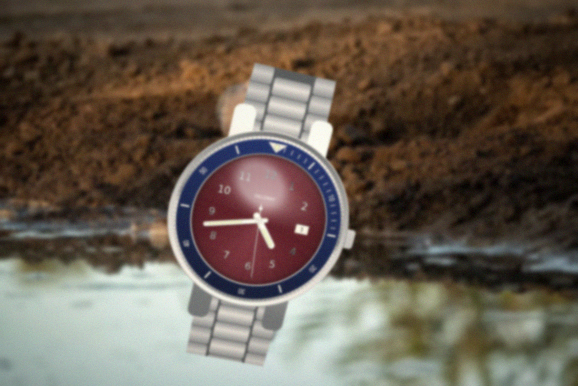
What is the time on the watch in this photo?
4:42:29
